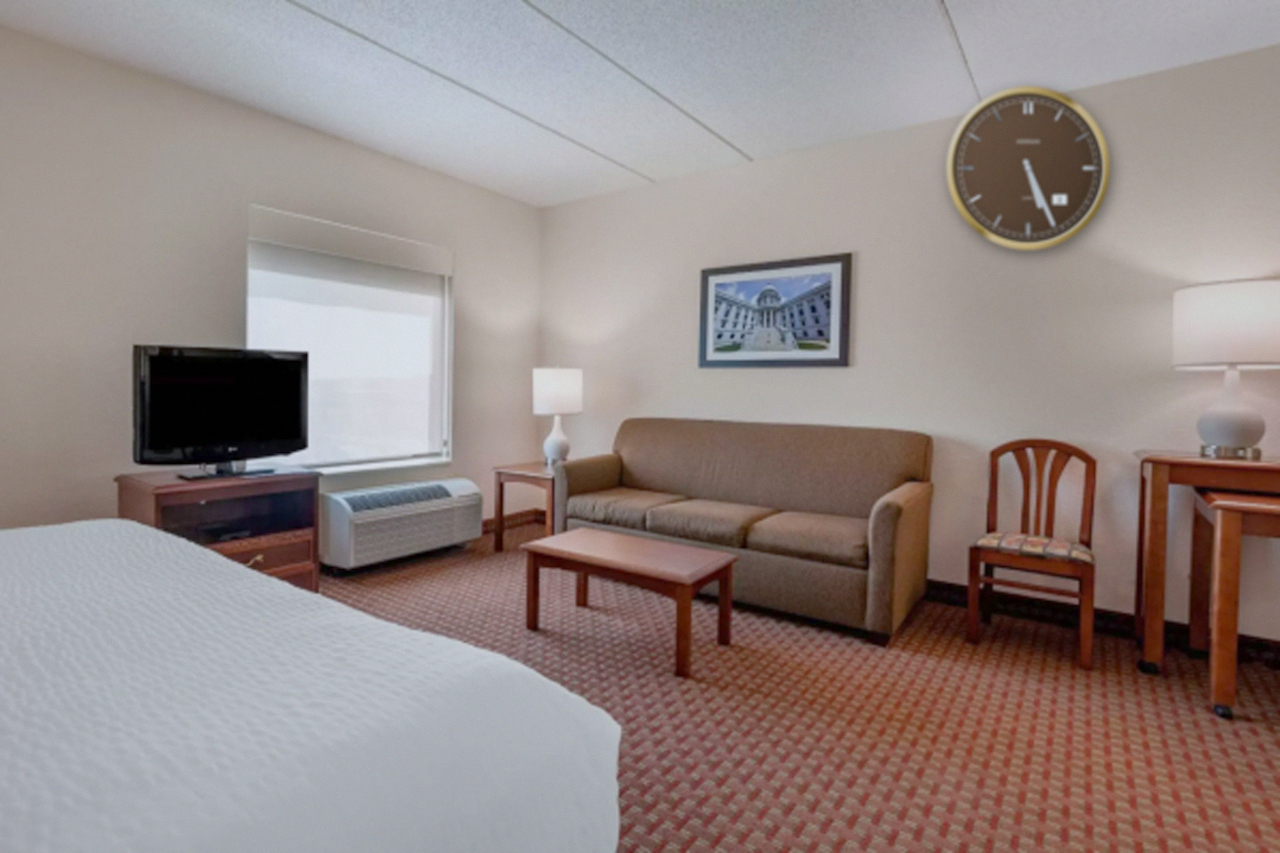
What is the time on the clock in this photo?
5:26
